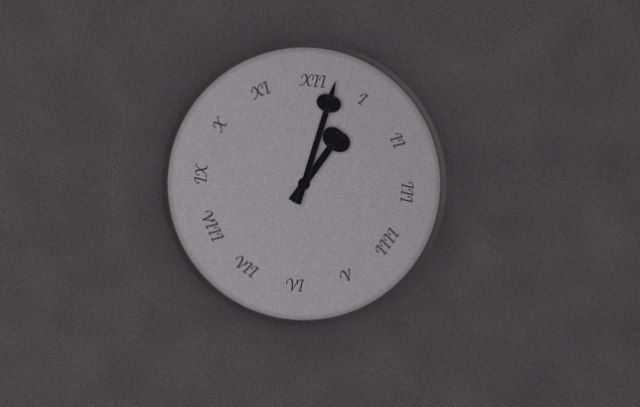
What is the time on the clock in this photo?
1:02
